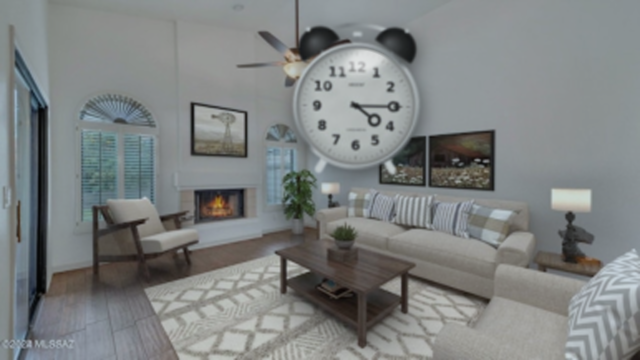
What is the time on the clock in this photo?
4:15
